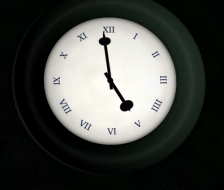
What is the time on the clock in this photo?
4:59
